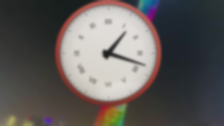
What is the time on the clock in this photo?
1:18
